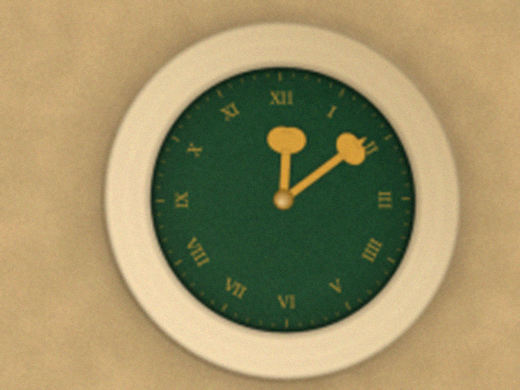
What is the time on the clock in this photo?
12:09
